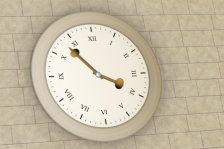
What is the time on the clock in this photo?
3:53
